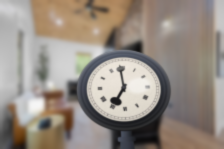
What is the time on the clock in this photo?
6:59
